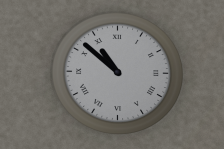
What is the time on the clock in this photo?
10:52
